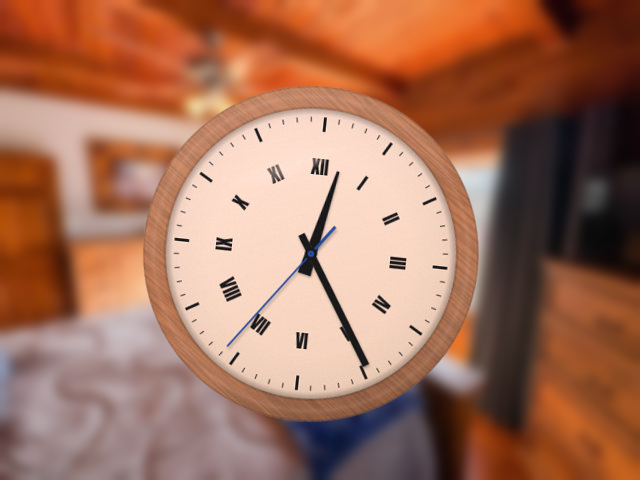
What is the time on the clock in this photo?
12:24:36
